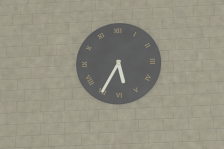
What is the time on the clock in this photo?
5:35
